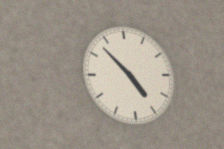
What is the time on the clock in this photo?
4:53
